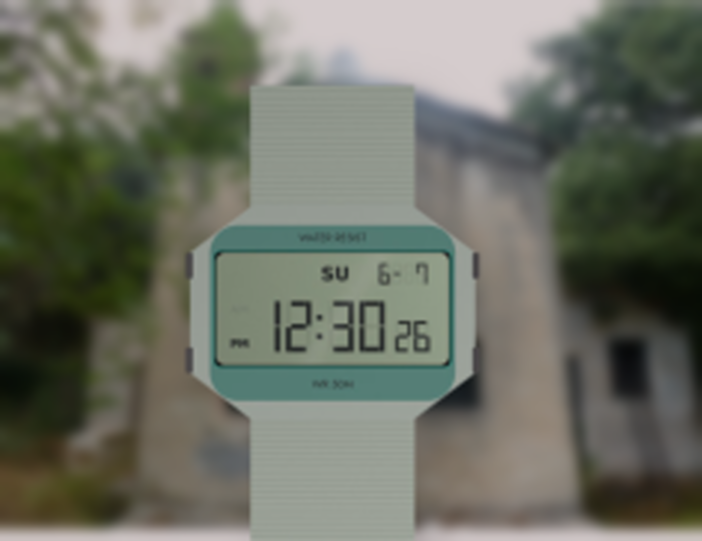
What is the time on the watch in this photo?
12:30:26
